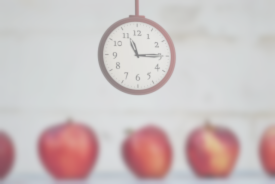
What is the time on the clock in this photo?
11:15
